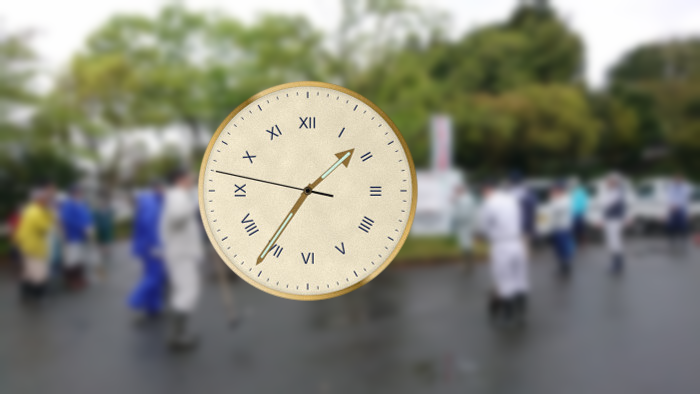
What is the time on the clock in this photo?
1:35:47
